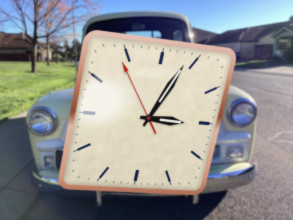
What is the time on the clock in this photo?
3:03:54
